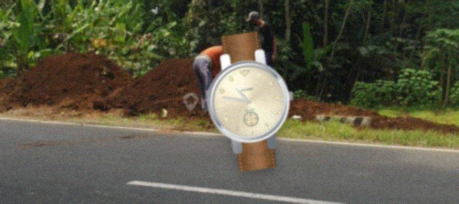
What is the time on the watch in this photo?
10:48
